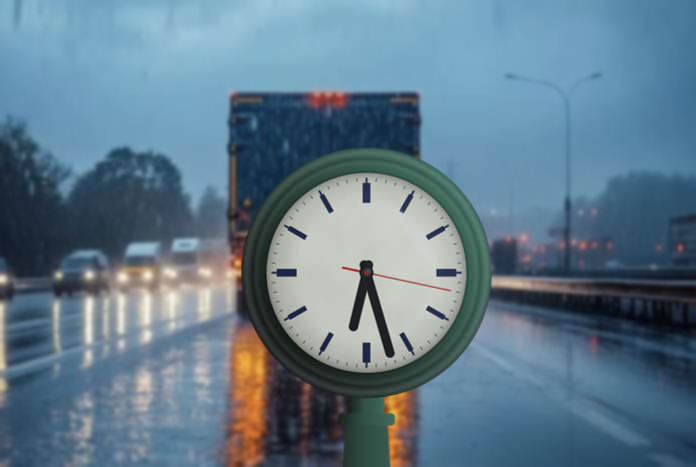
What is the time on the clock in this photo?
6:27:17
